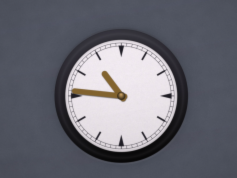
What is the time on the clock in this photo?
10:46
